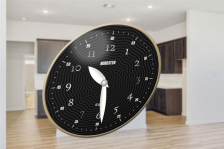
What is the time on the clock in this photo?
10:29
